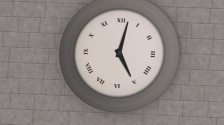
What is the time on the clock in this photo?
5:02
